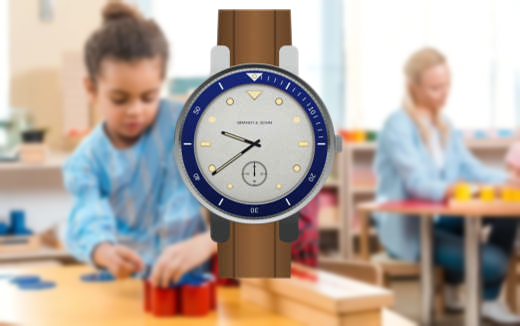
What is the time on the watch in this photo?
9:39
